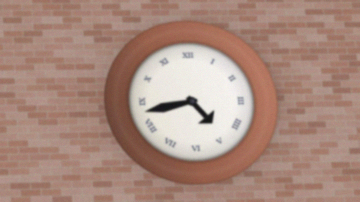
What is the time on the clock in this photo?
4:43
